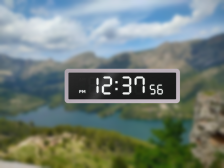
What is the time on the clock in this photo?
12:37:56
